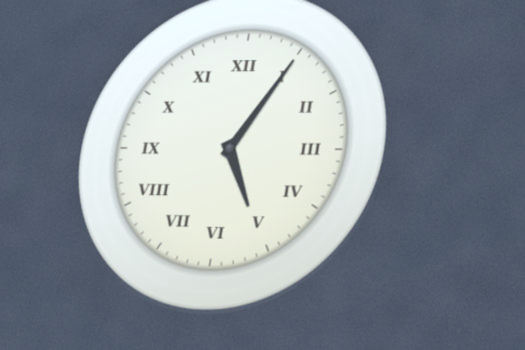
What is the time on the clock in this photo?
5:05
